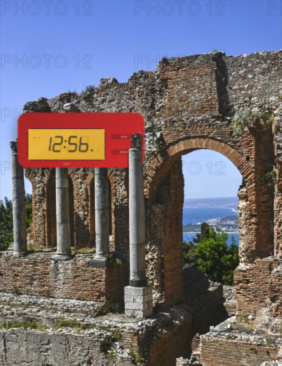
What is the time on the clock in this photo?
12:56
